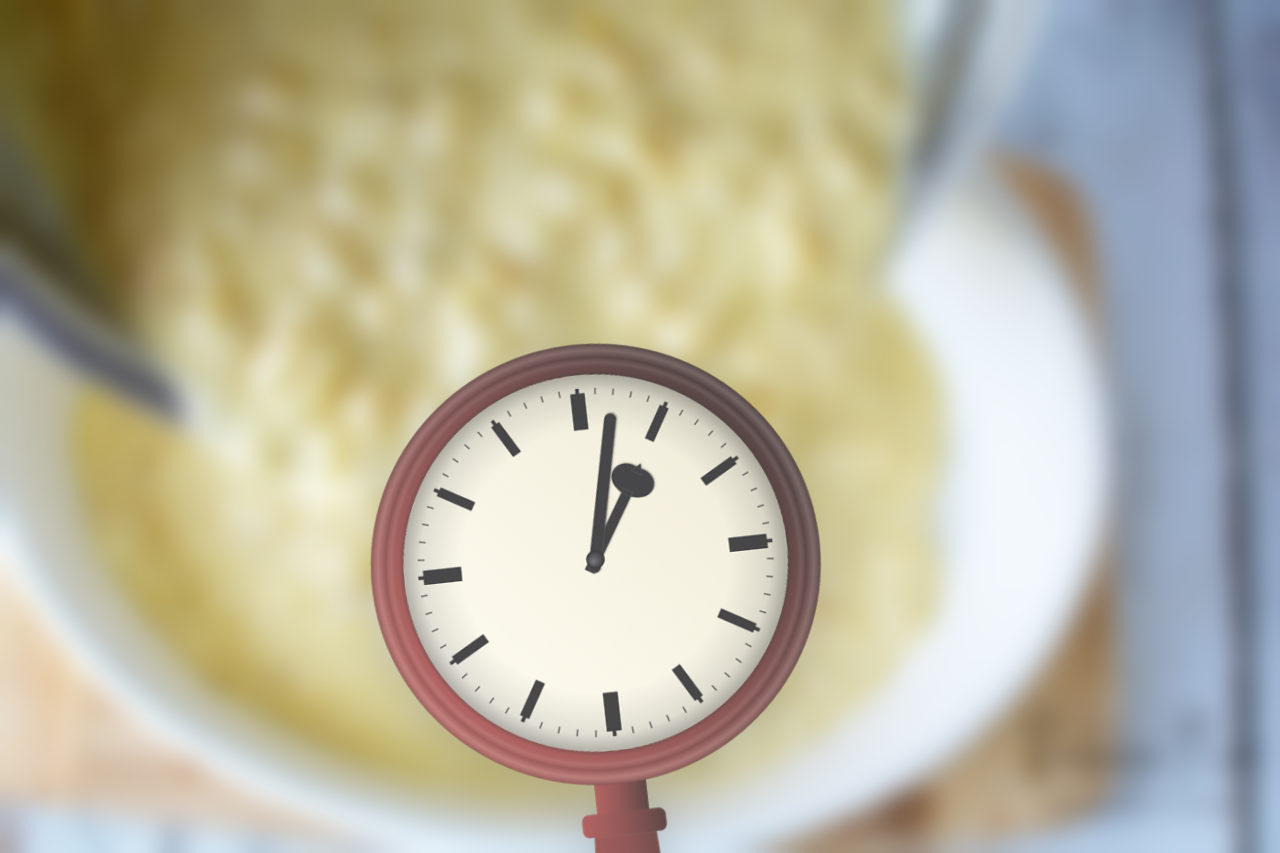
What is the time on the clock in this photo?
1:02
